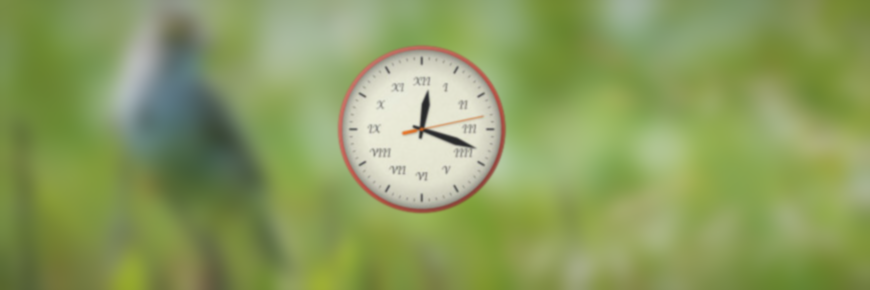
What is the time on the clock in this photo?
12:18:13
